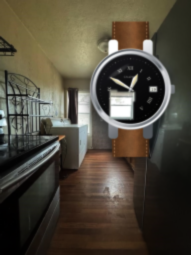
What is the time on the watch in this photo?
12:50
